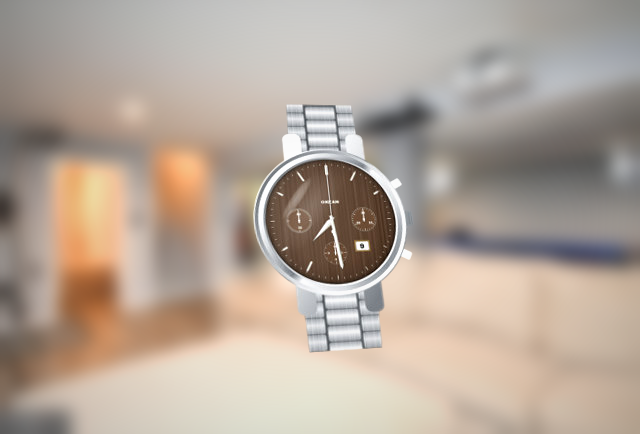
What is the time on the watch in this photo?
7:29
